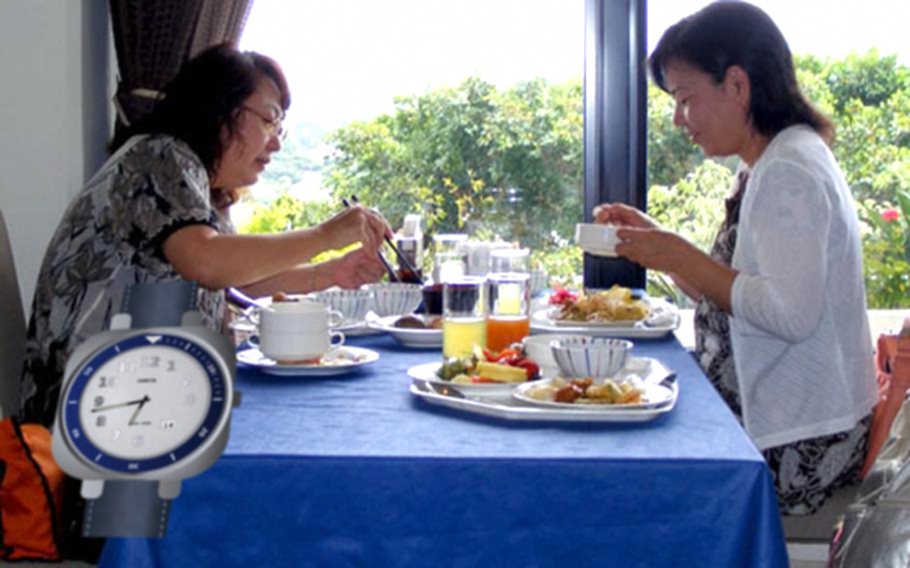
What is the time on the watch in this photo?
6:43
